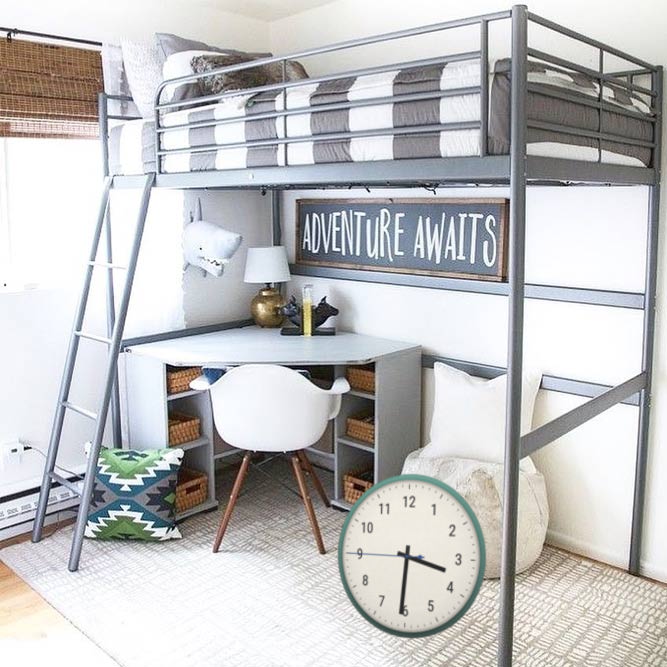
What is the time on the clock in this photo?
3:30:45
